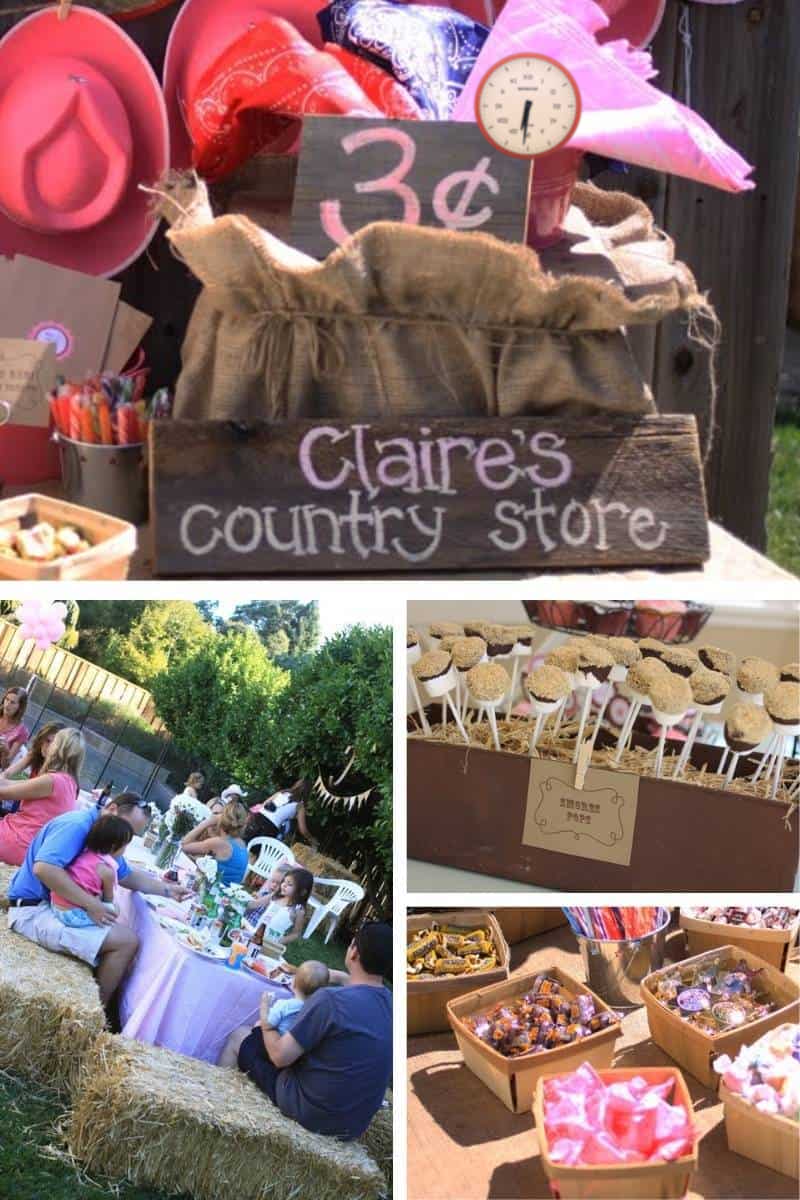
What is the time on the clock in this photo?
6:31
